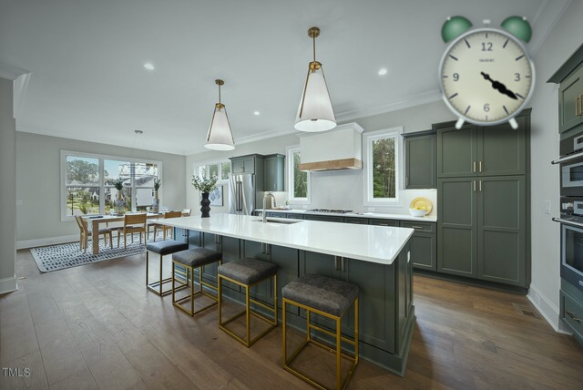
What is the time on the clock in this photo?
4:21
